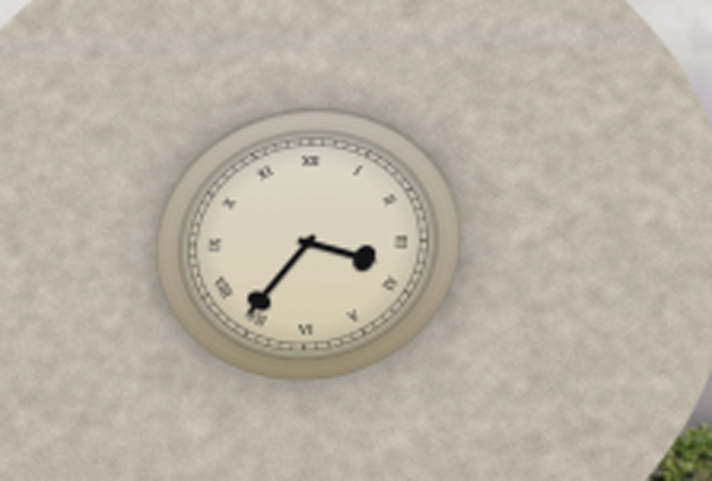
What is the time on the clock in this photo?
3:36
